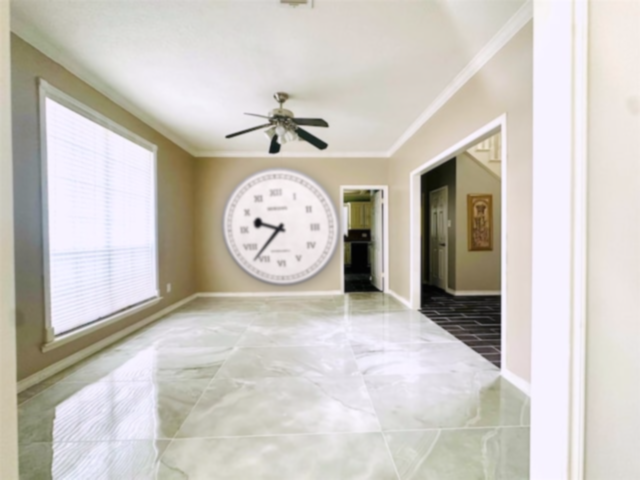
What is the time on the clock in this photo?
9:37
